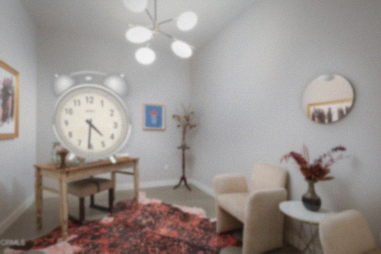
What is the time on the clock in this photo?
4:31
